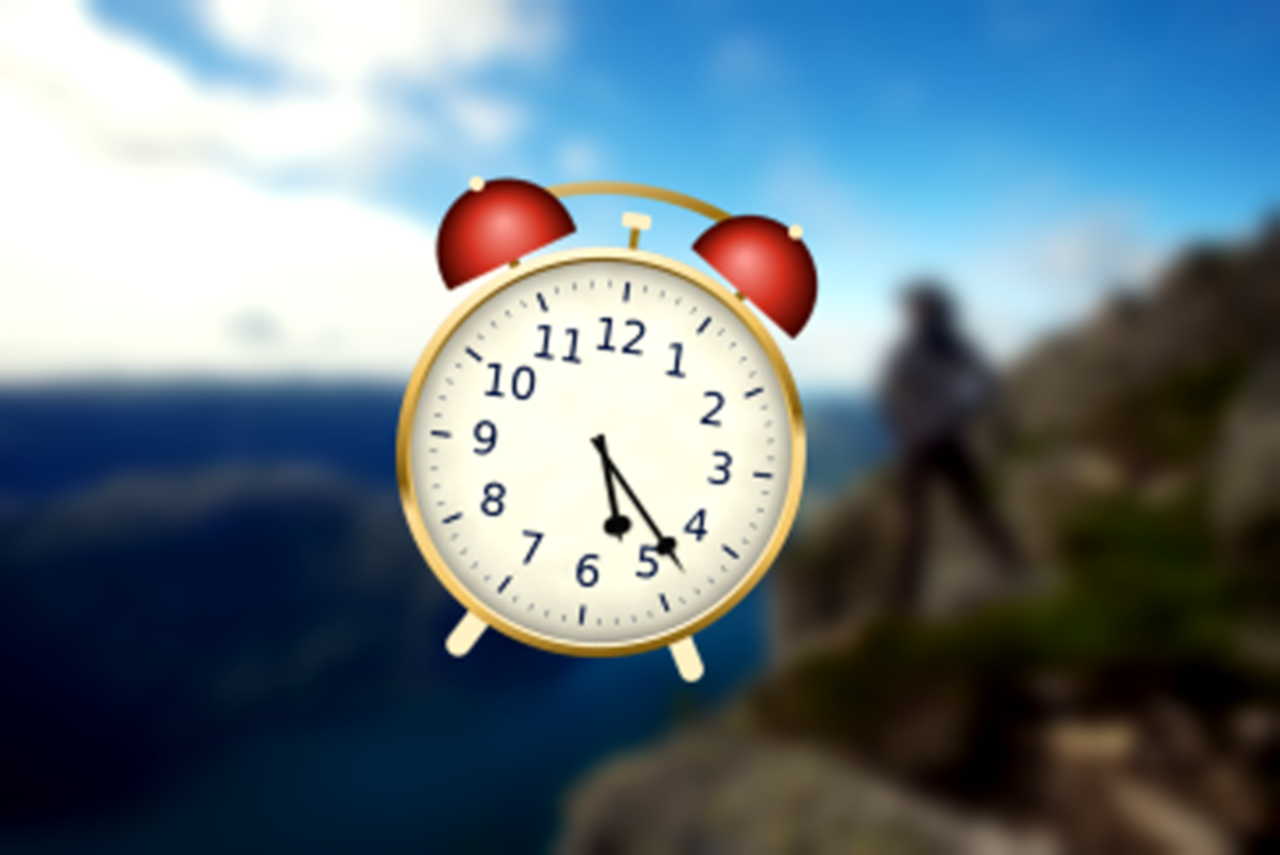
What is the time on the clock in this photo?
5:23
